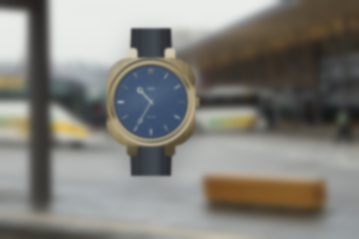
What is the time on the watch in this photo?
10:35
